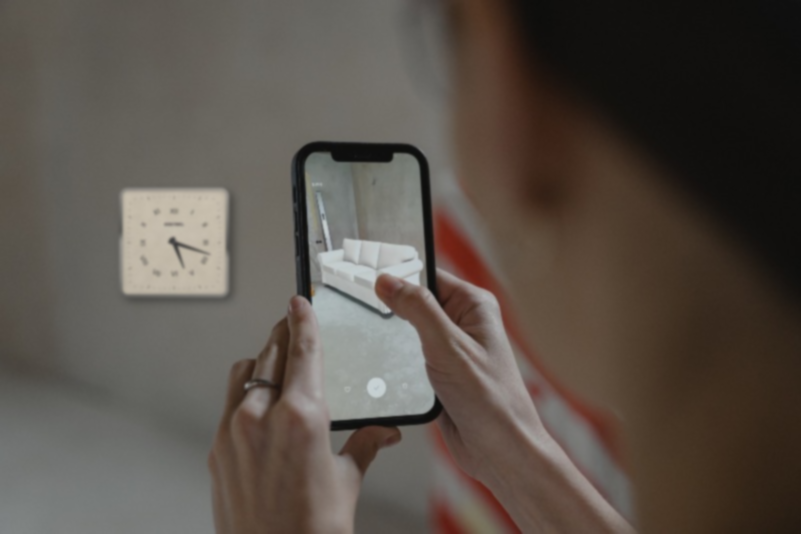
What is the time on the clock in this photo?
5:18
